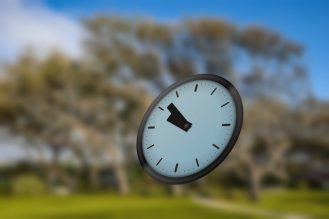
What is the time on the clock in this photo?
9:52
